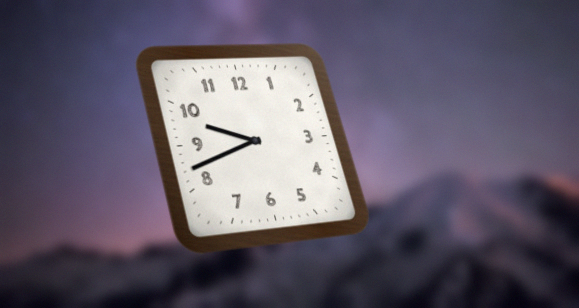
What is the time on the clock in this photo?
9:42
